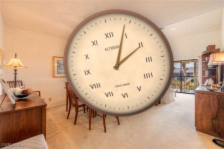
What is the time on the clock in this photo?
2:04
